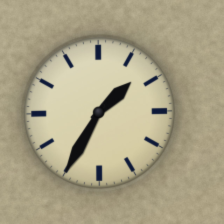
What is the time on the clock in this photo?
1:35
